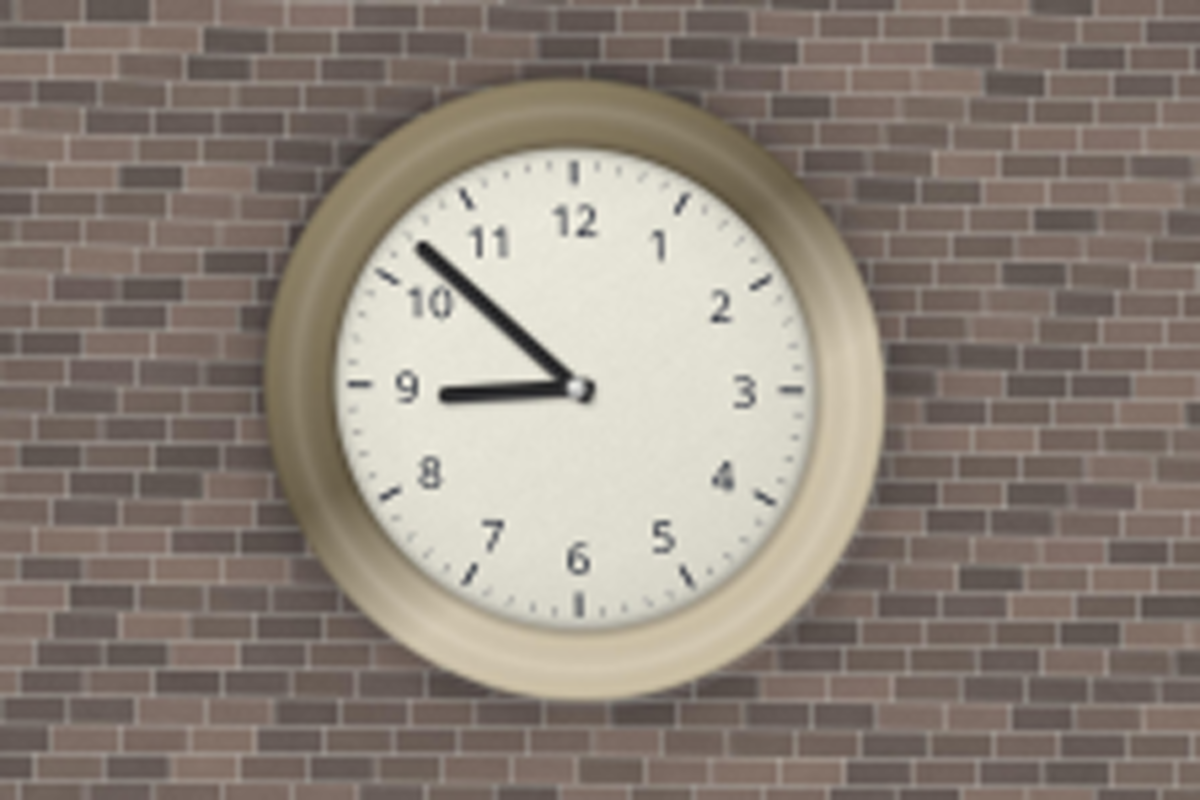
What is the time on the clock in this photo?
8:52
